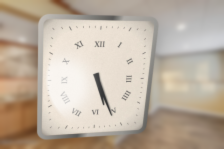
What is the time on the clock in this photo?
5:26
